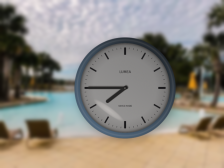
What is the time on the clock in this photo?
7:45
